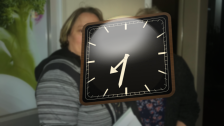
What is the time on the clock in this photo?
7:32
